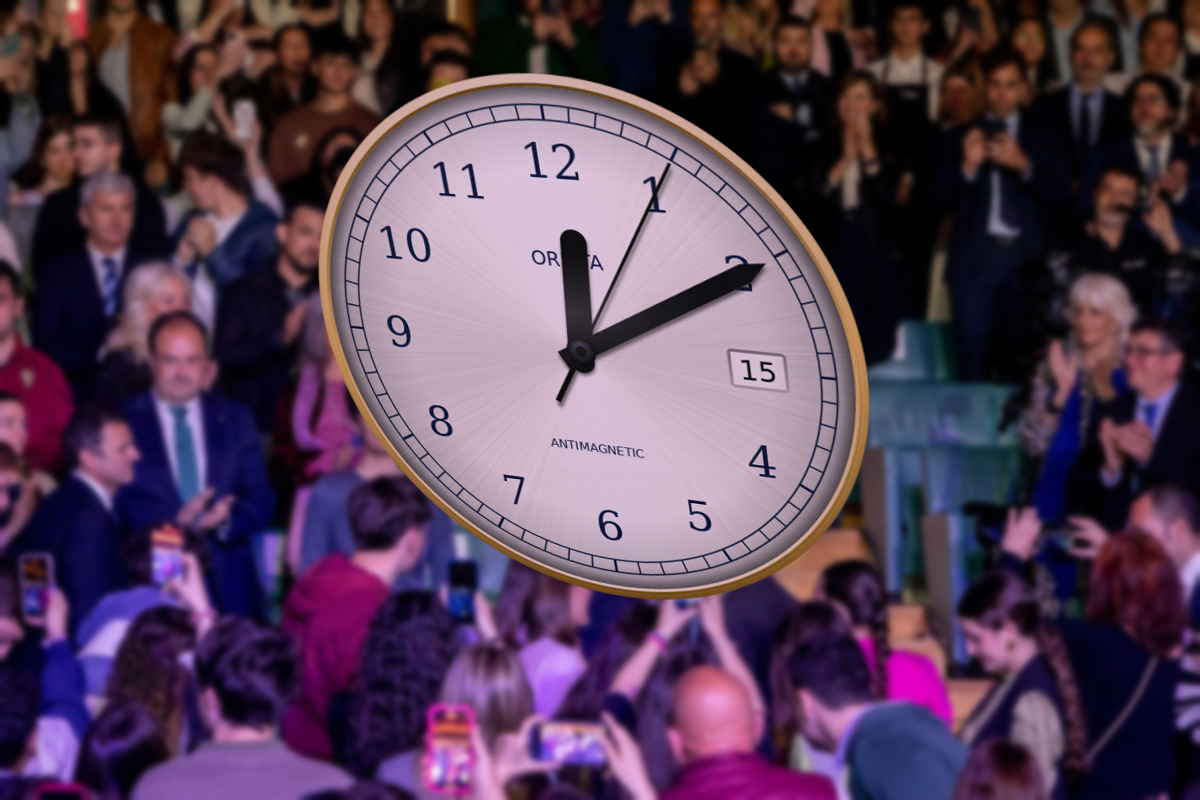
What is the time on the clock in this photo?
12:10:05
